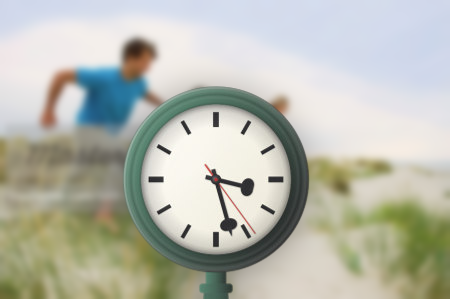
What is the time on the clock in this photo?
3:27:24
